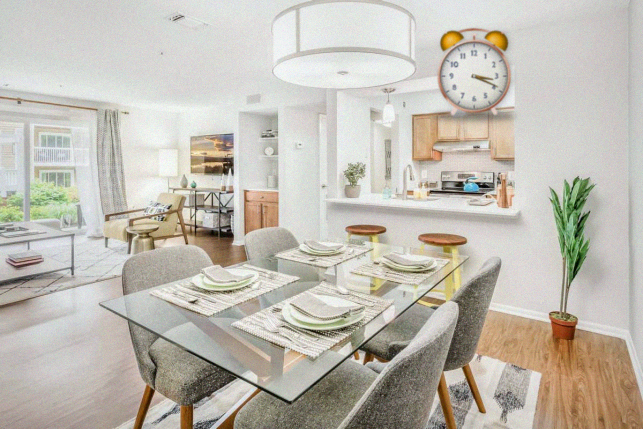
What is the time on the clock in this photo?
3:19
